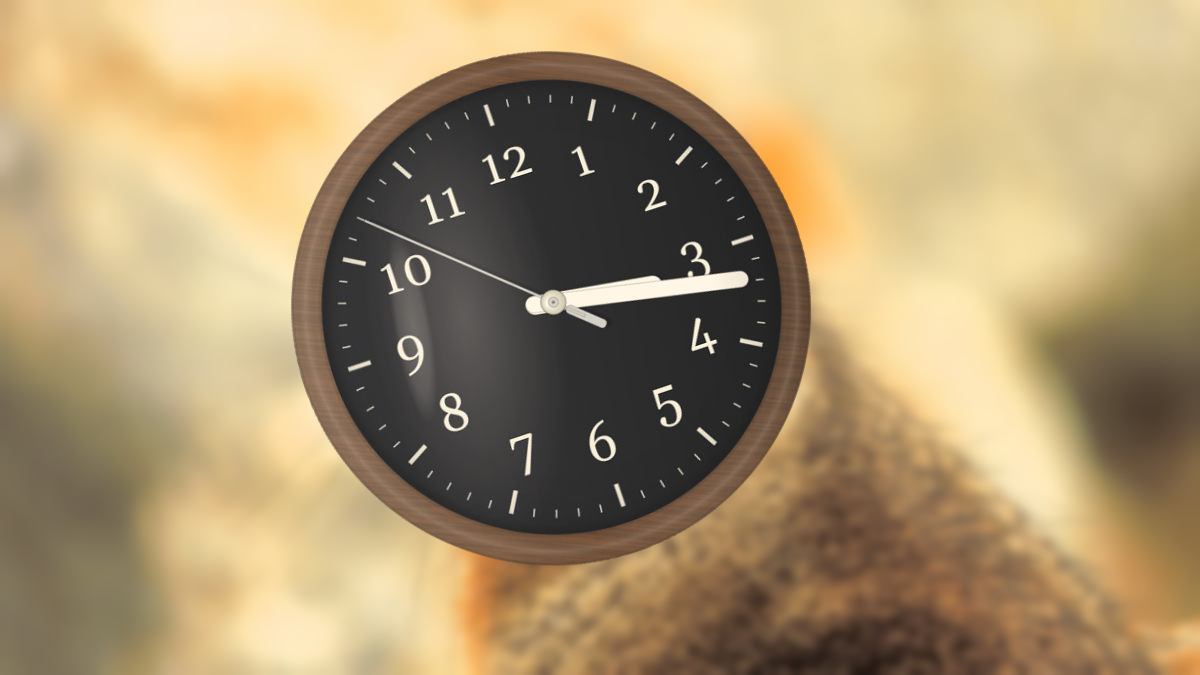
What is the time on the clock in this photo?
3:16:52
